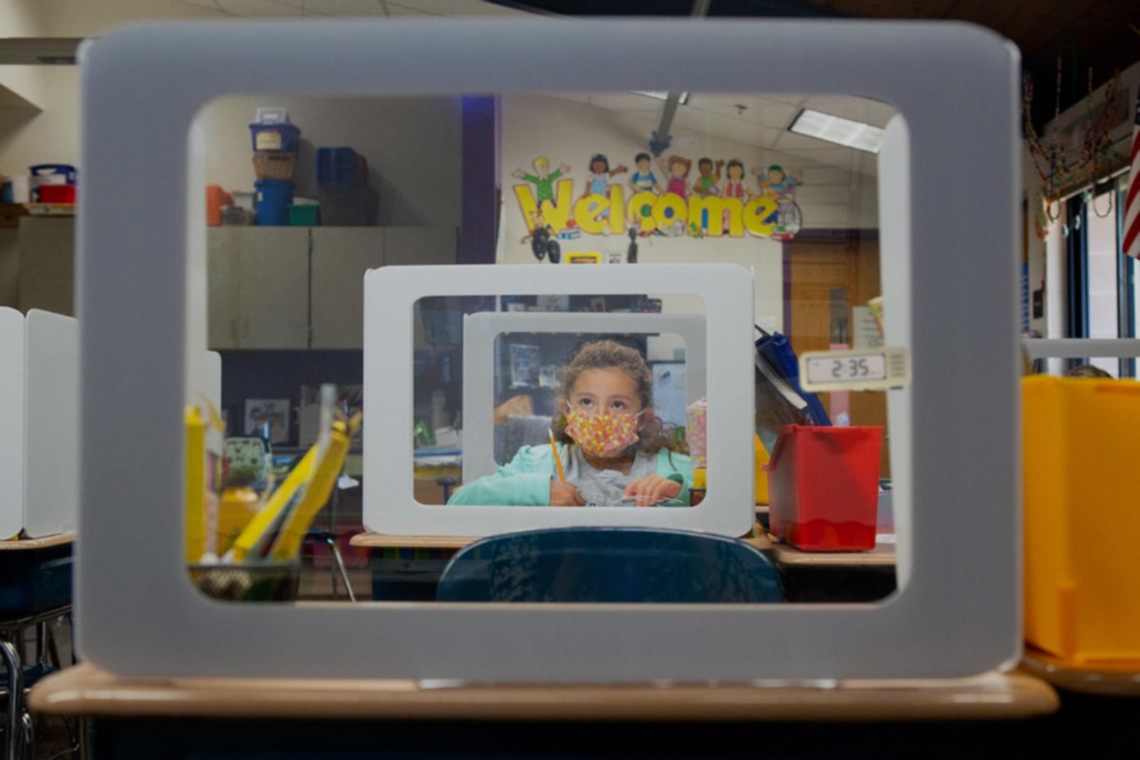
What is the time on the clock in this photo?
2:35
